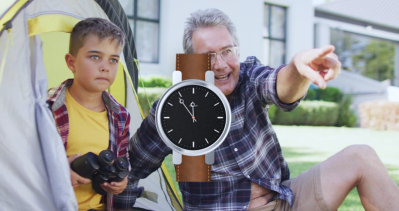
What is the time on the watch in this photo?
11:54
